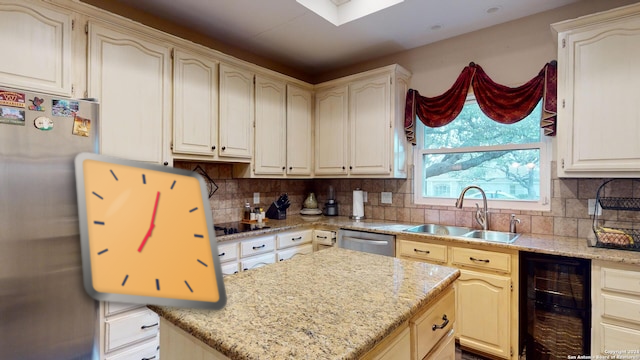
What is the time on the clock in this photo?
7:03
